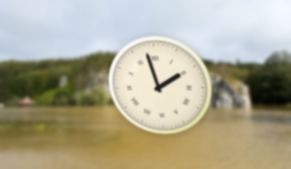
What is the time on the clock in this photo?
1:58
